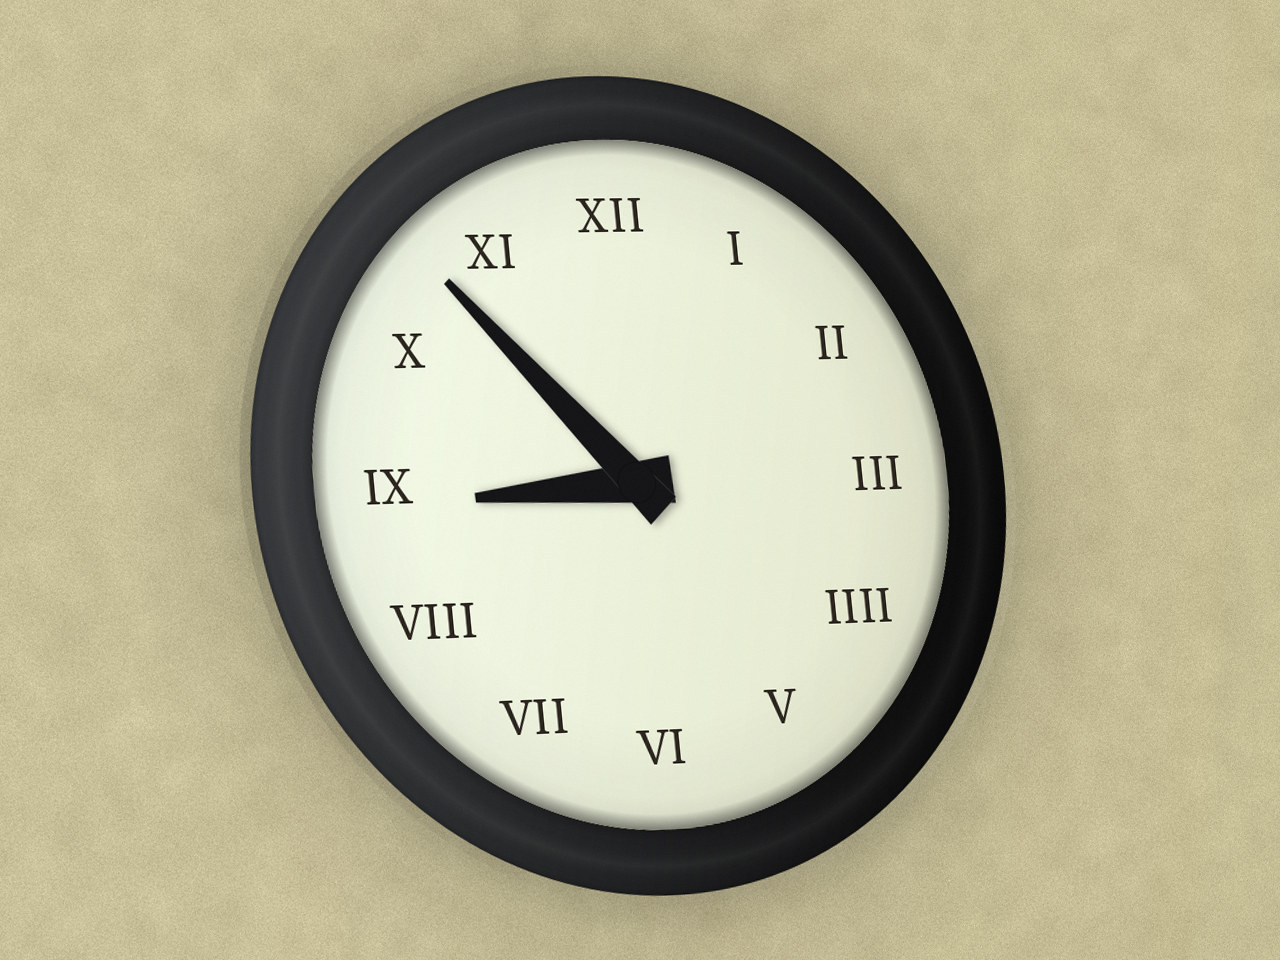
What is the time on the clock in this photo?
8:53
